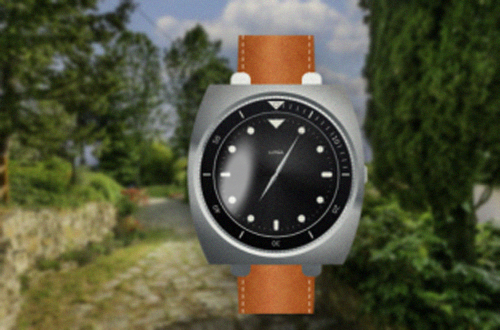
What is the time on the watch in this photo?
7:05
